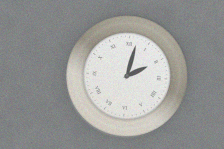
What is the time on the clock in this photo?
2:02
